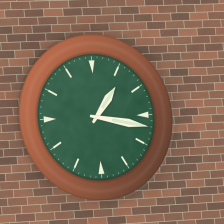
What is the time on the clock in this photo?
1:17
